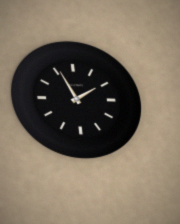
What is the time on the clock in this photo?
1:56
